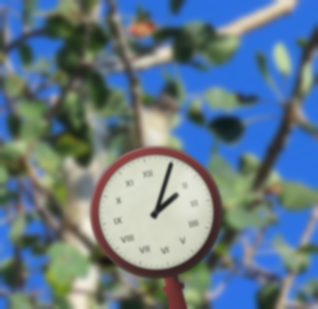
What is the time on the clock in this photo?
2:05
